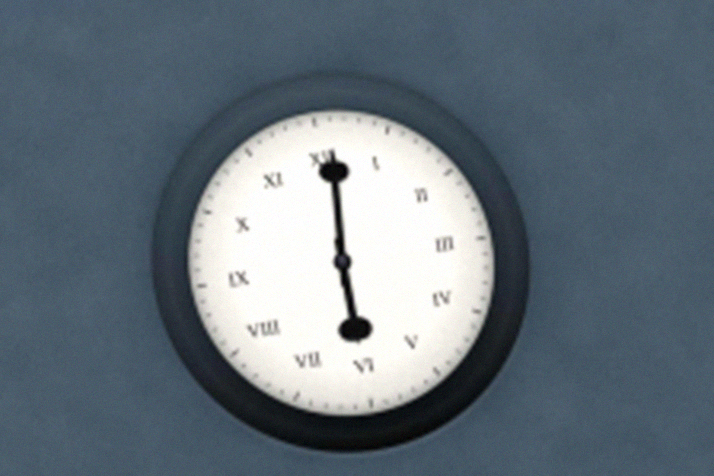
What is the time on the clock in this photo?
6:01
